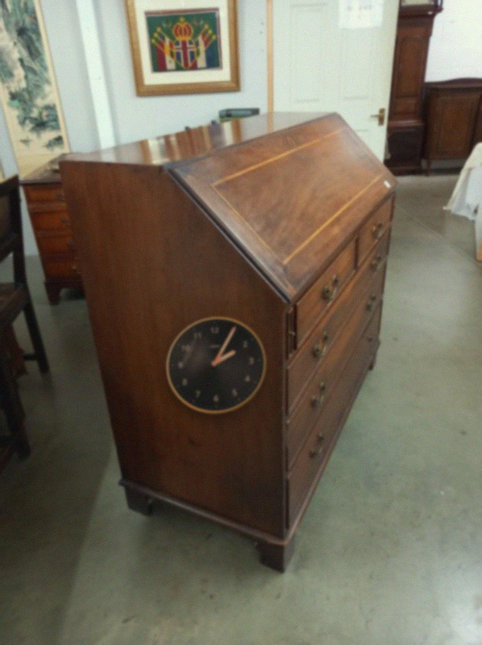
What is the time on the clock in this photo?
2:05
